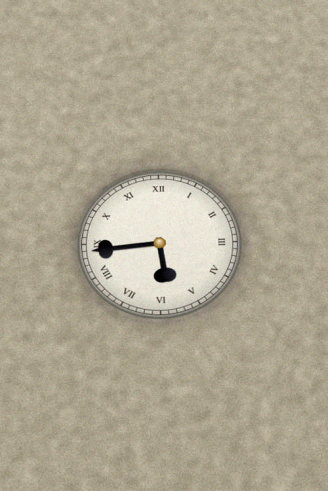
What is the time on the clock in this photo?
5:44
